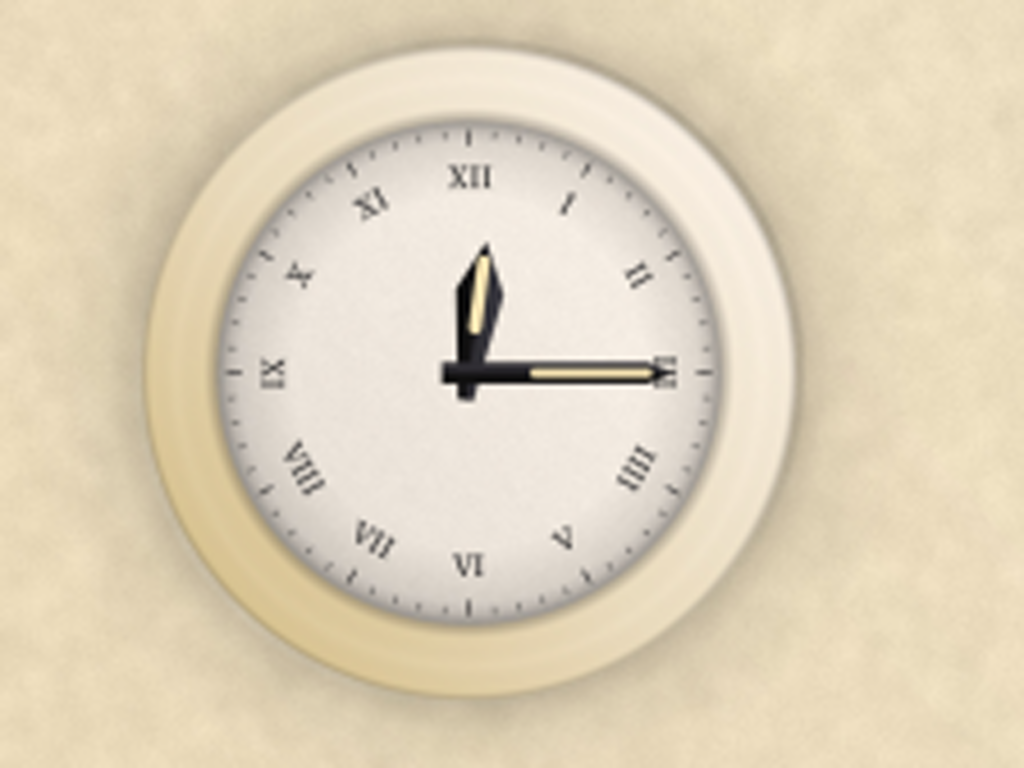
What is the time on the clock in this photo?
12:15
